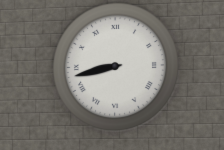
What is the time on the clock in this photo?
8:43
